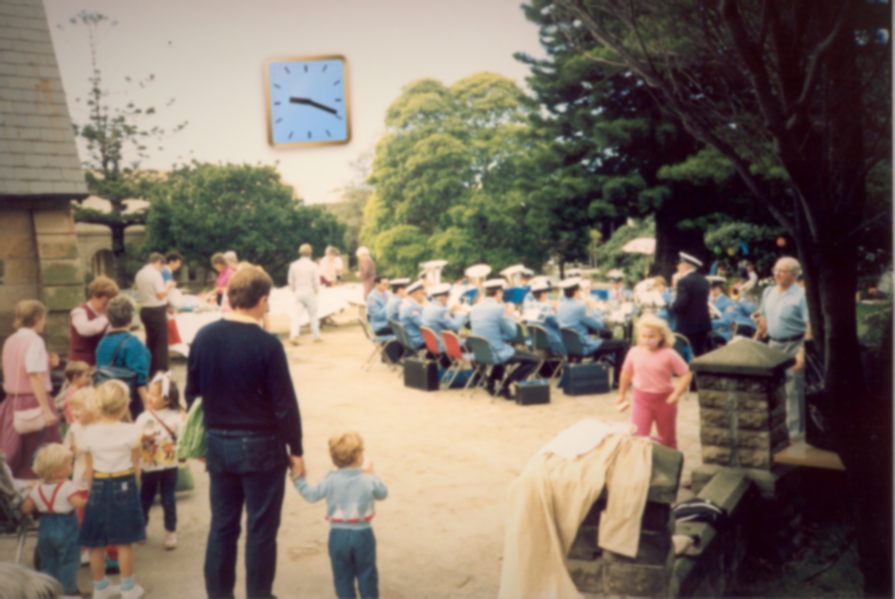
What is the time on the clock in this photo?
9:19
